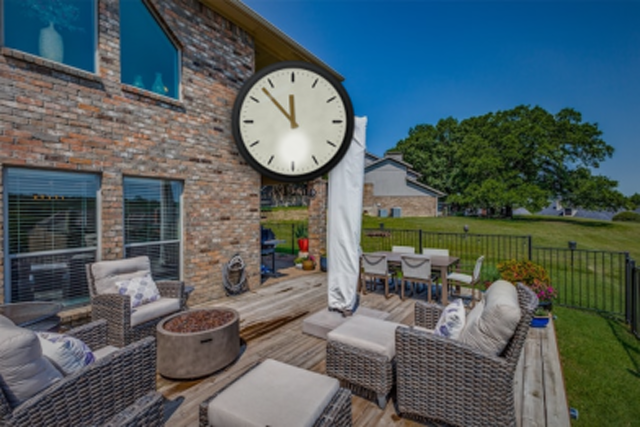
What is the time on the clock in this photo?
11:53
